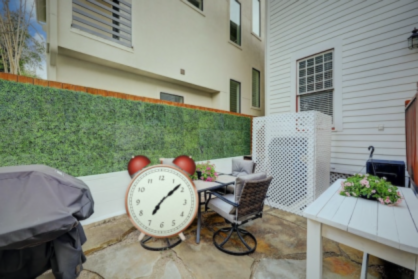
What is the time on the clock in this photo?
7:08
